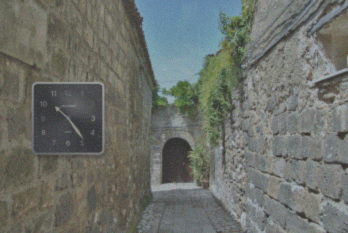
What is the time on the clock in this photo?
10:24
